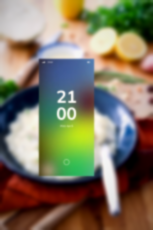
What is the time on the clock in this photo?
21:00
